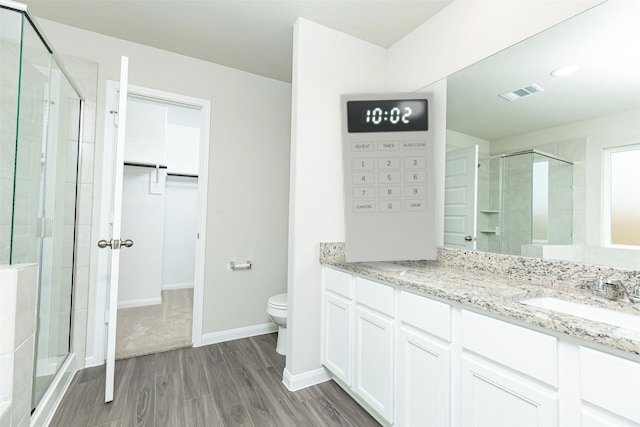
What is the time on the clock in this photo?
10:02
